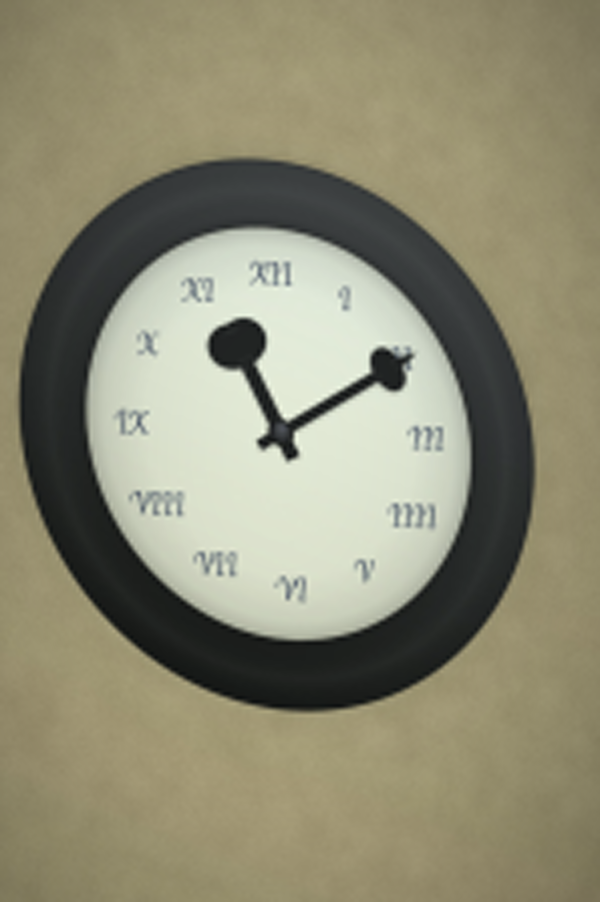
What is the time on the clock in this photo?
11:10
